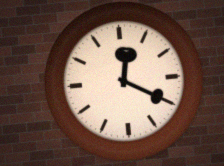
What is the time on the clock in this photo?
12:20
